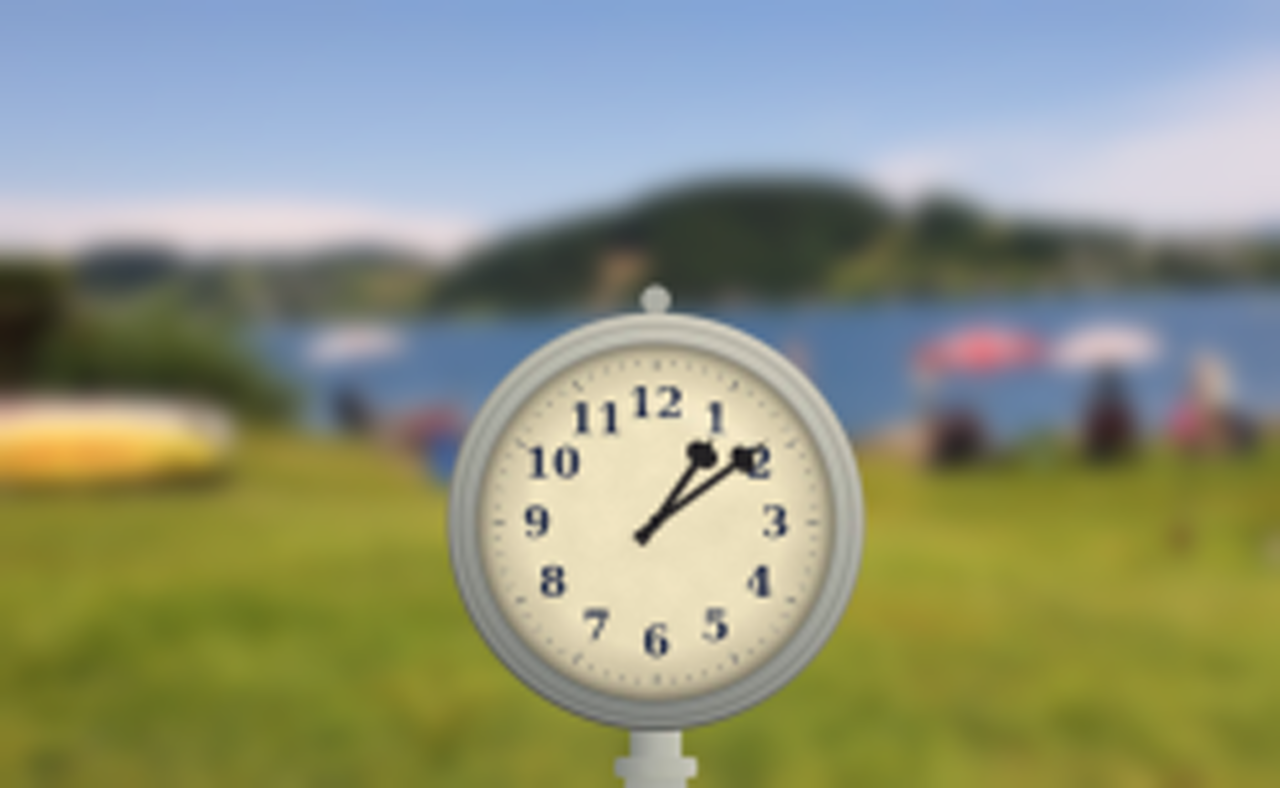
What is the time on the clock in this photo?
1:09
